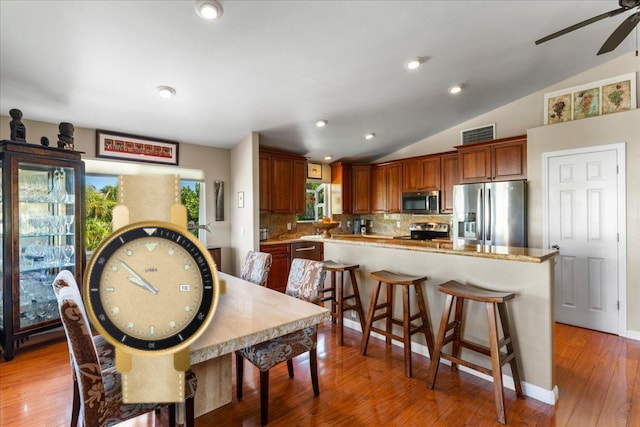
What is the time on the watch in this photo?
9:52
